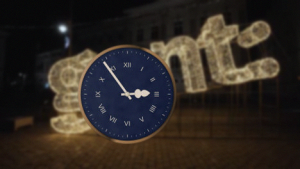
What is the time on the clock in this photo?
2:54
